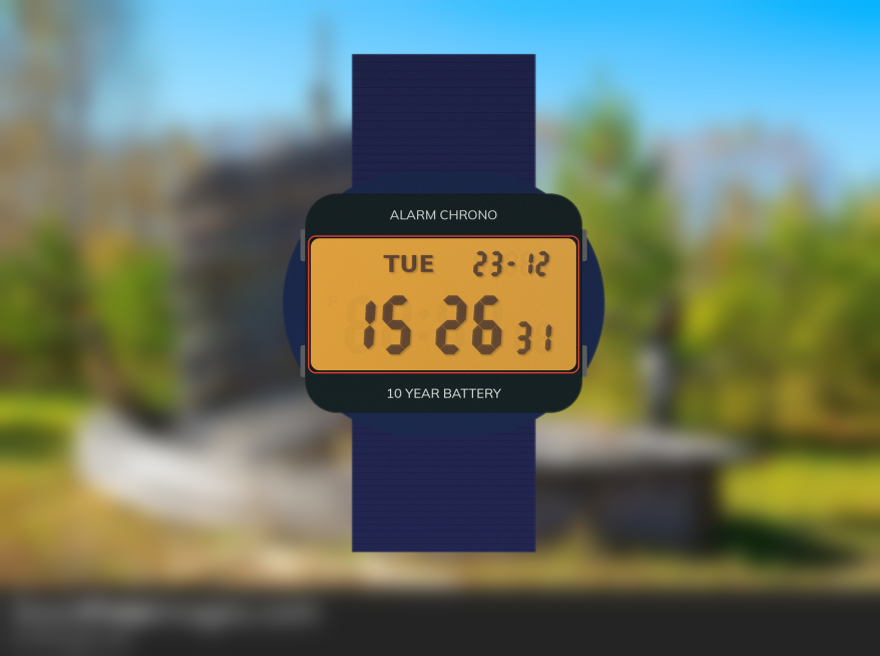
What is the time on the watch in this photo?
15:26:31
